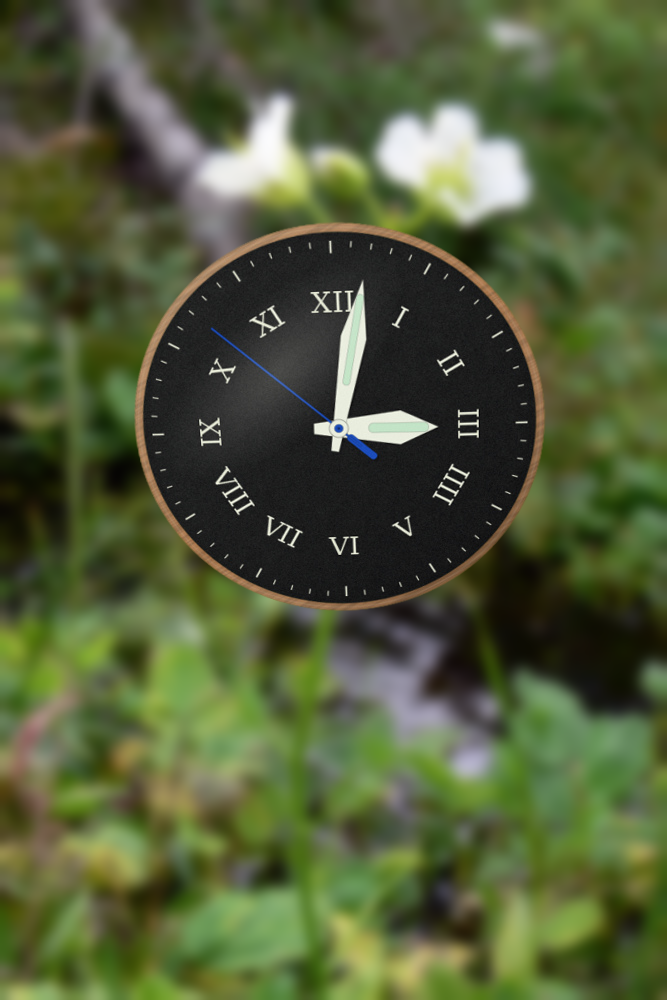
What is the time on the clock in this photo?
3:01:52
